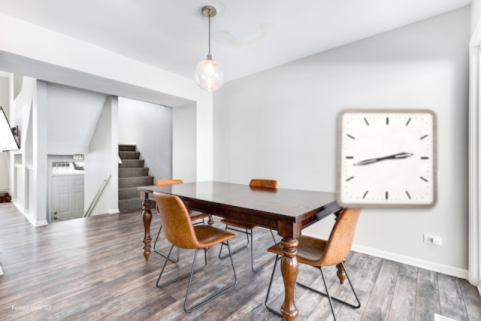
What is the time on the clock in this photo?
2:43
